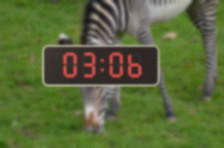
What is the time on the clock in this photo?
3:06
